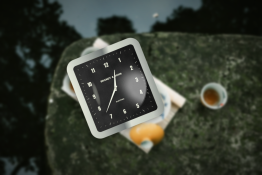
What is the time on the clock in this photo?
12:37
